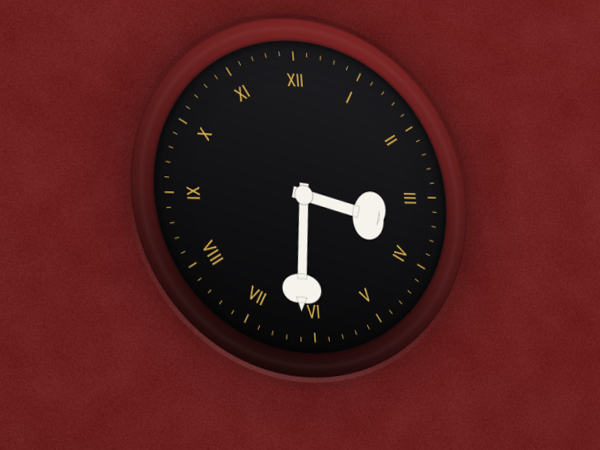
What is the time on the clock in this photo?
3:31
